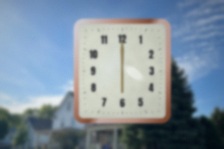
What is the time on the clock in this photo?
6:00
